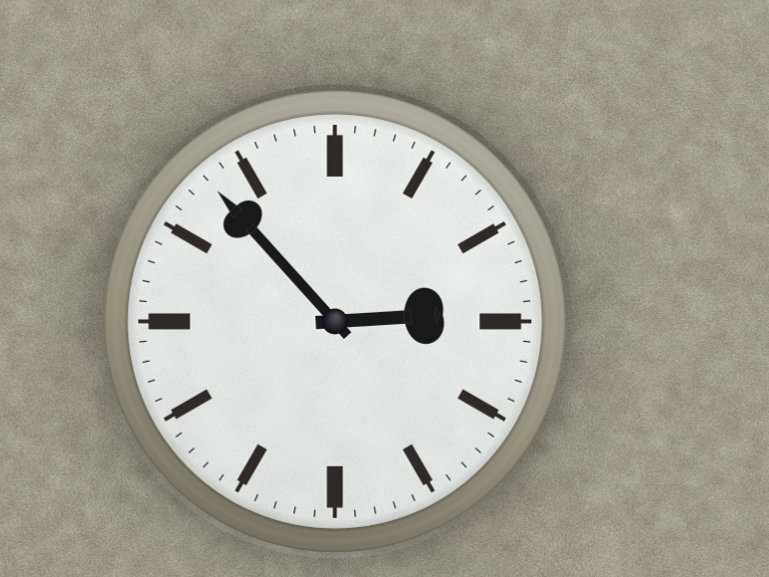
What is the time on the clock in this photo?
2:53
